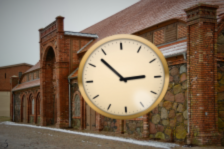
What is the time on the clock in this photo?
2:53
